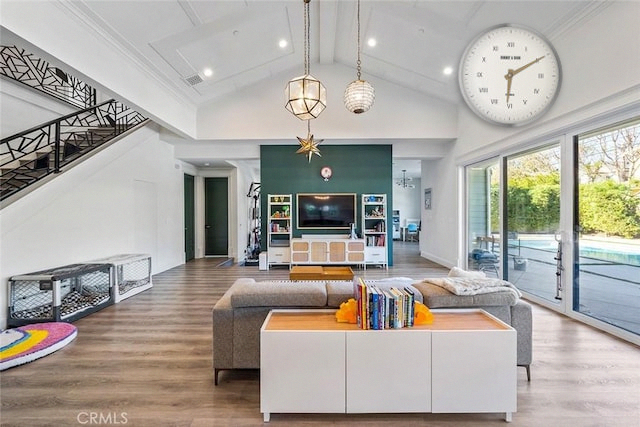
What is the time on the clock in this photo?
6:10
